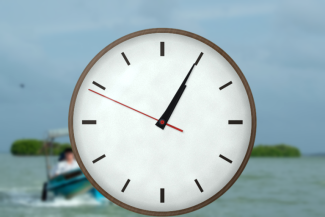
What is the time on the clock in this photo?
1:04:49
